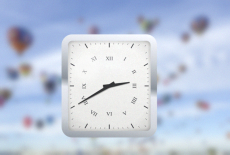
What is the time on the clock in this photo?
2:40
